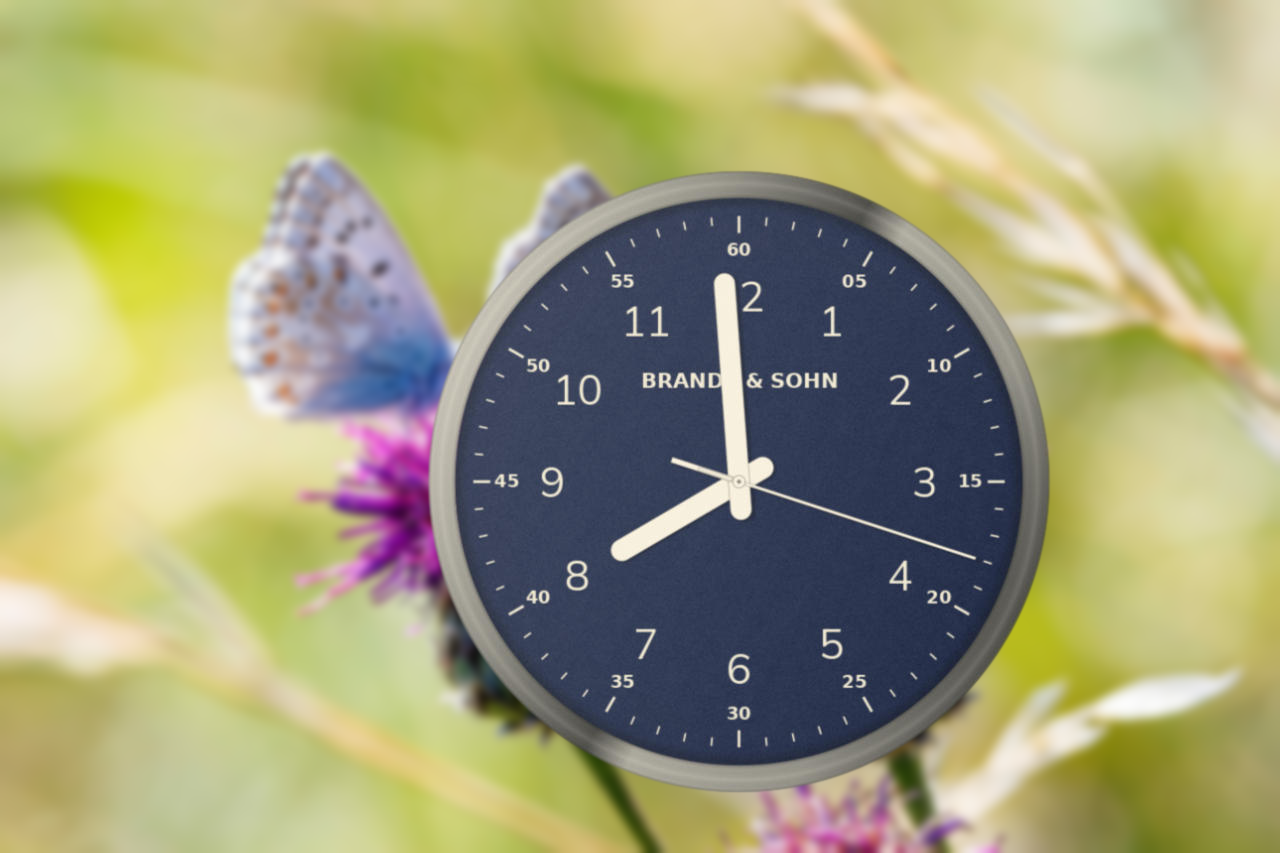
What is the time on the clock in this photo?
7:59:18
